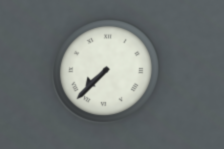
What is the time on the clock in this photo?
7:37
